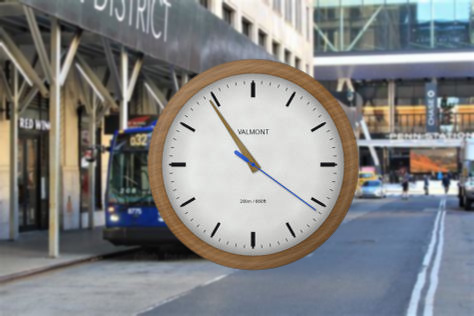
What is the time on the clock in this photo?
10:54:21
